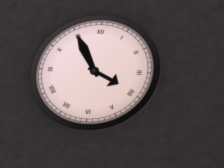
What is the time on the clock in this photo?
3:55
